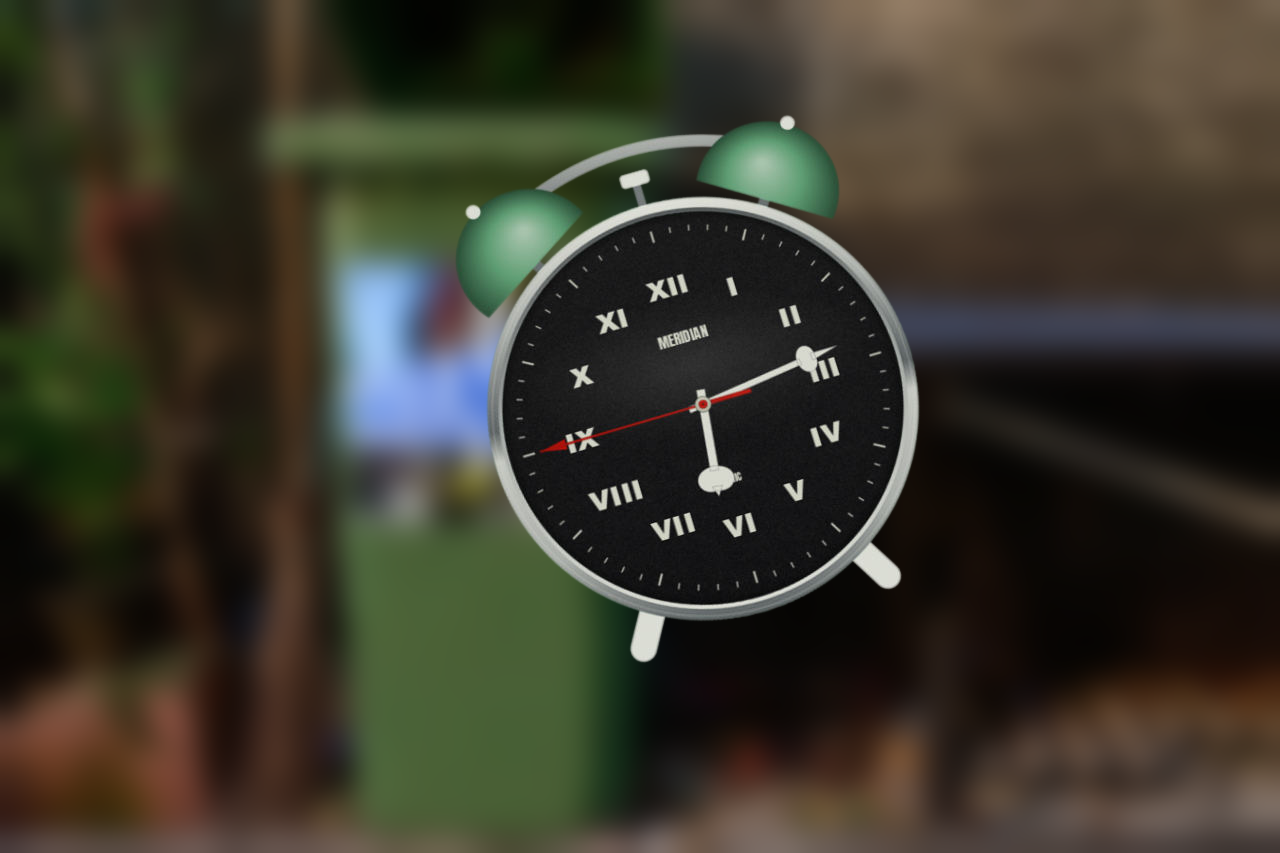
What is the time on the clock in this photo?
6:13:45
